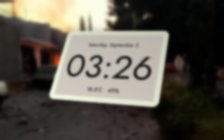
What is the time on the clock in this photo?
3:26
